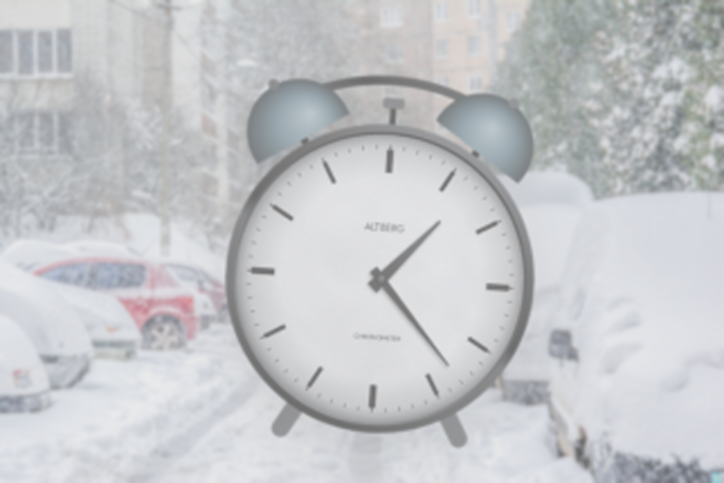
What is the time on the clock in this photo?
1:23
